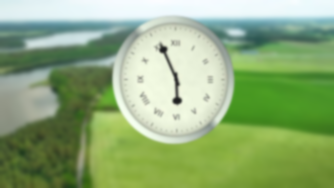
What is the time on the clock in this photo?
5:56
